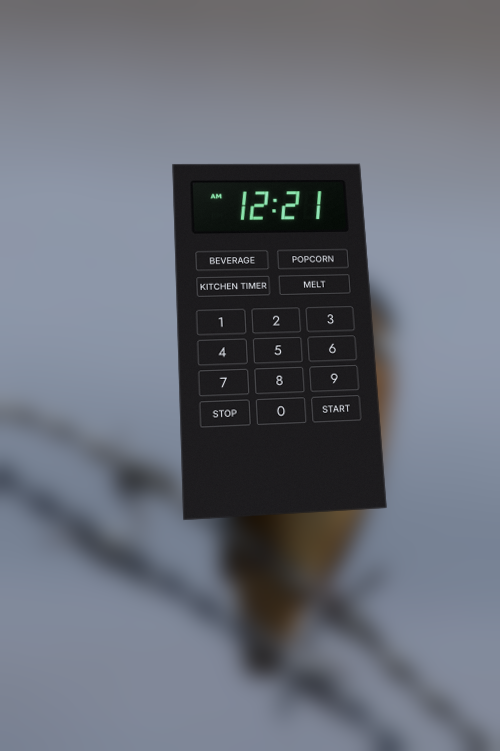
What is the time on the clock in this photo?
12:21
